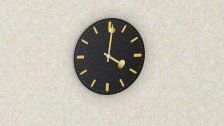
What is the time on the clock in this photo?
4:01
